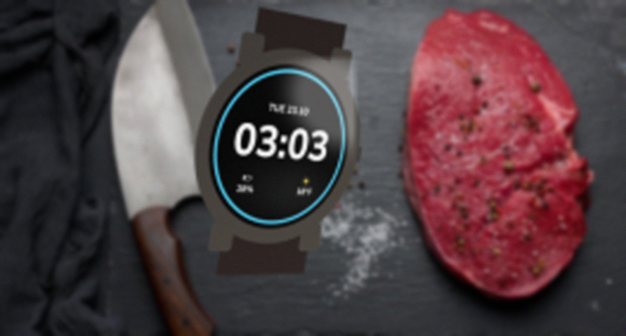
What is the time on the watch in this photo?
3:03
